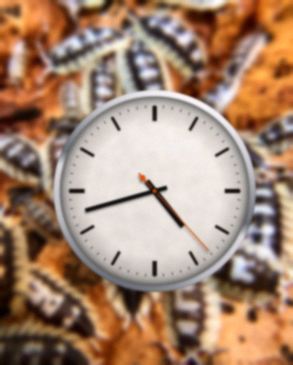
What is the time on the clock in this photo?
4:42:23
